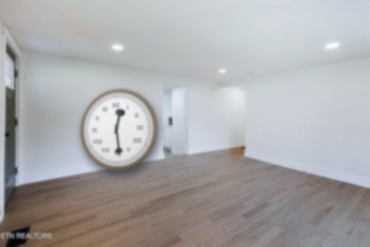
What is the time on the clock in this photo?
12:29
